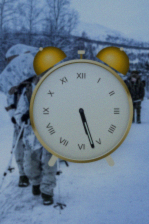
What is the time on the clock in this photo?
5:27
